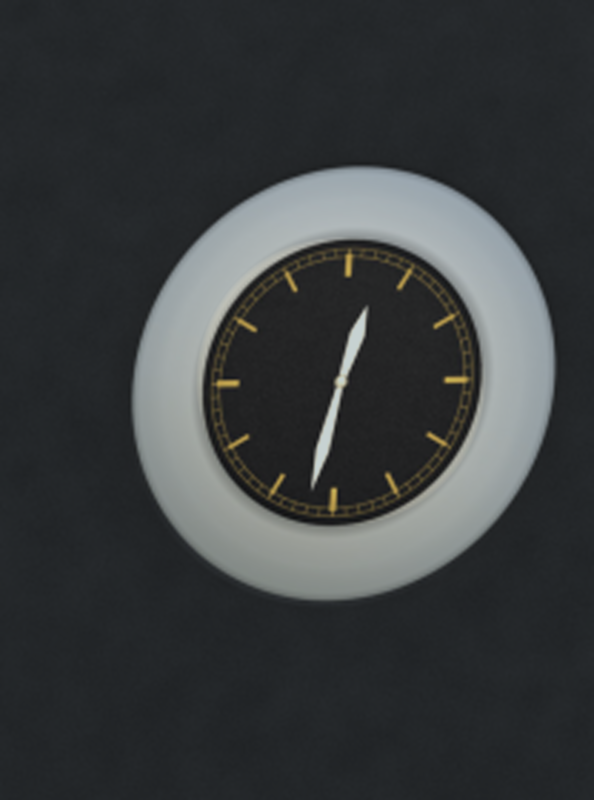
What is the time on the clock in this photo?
12:32
